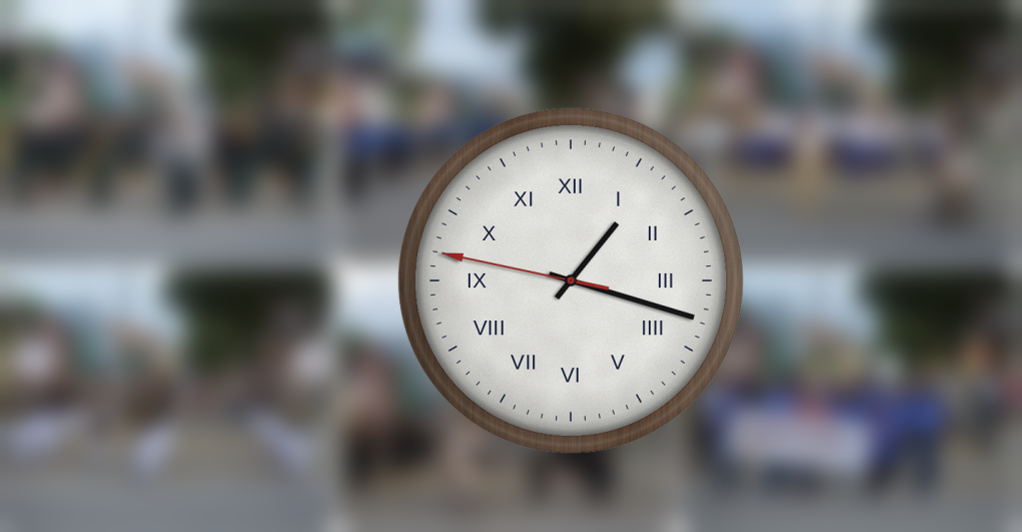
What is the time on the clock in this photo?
1:17:47
